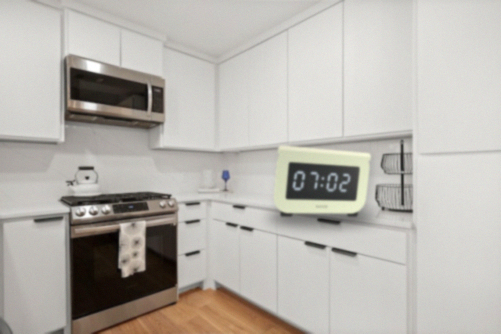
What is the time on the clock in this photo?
7:02
